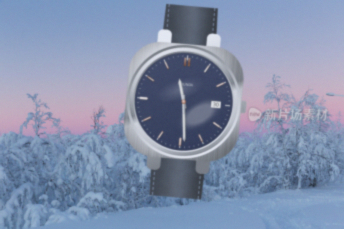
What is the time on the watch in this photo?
11:29
